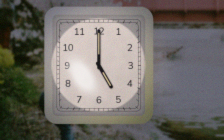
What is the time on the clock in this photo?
5:00
